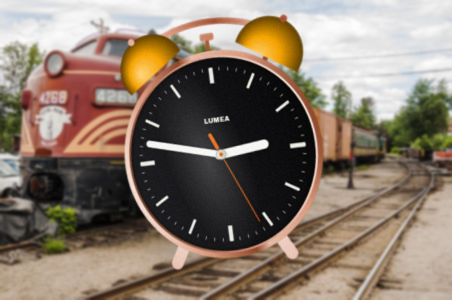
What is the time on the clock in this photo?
2:47:26
